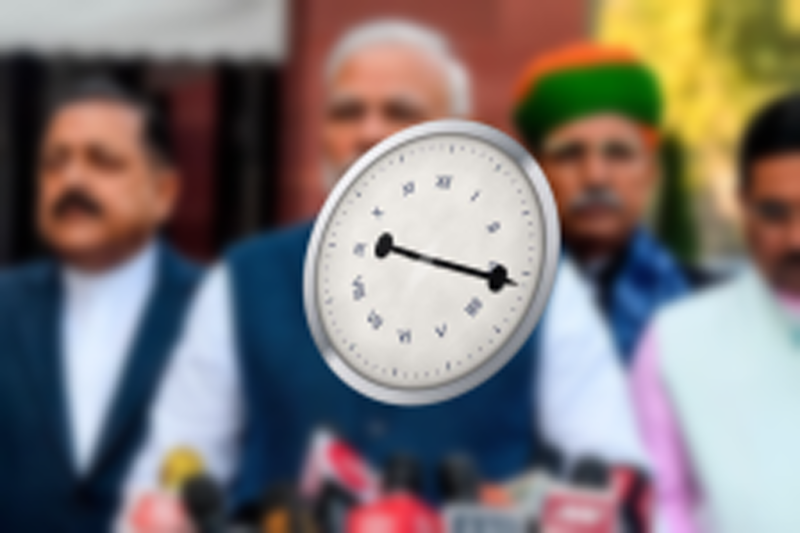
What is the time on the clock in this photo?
9:16
